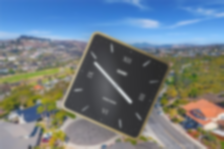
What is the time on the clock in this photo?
3:49
